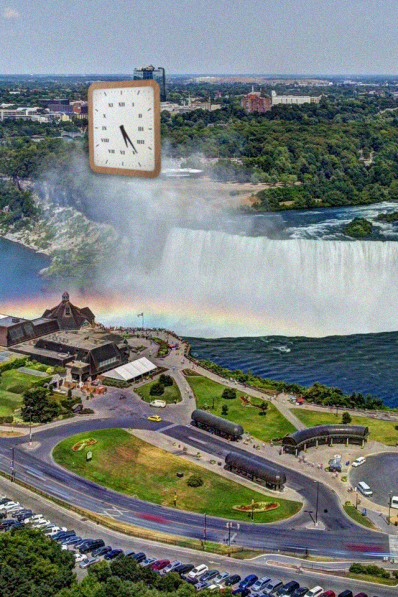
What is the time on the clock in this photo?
5:24
